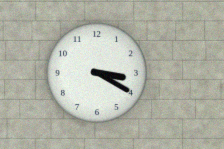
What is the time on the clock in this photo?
3:20
